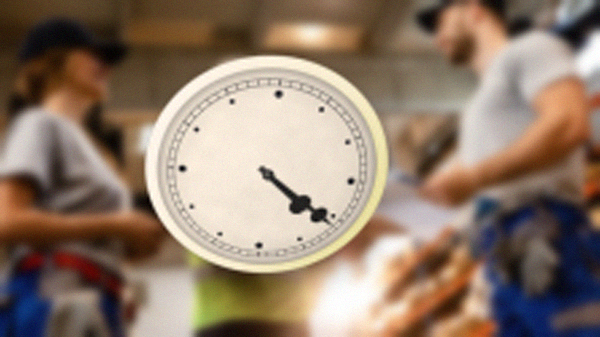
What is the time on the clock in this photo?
4:21
